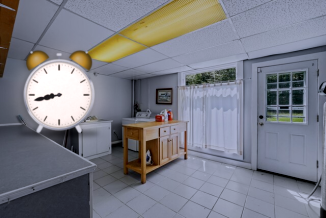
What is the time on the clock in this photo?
8:43
